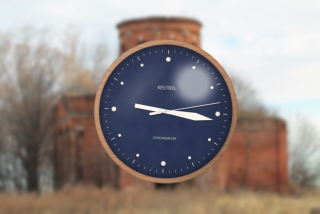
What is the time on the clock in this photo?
9:16:13
